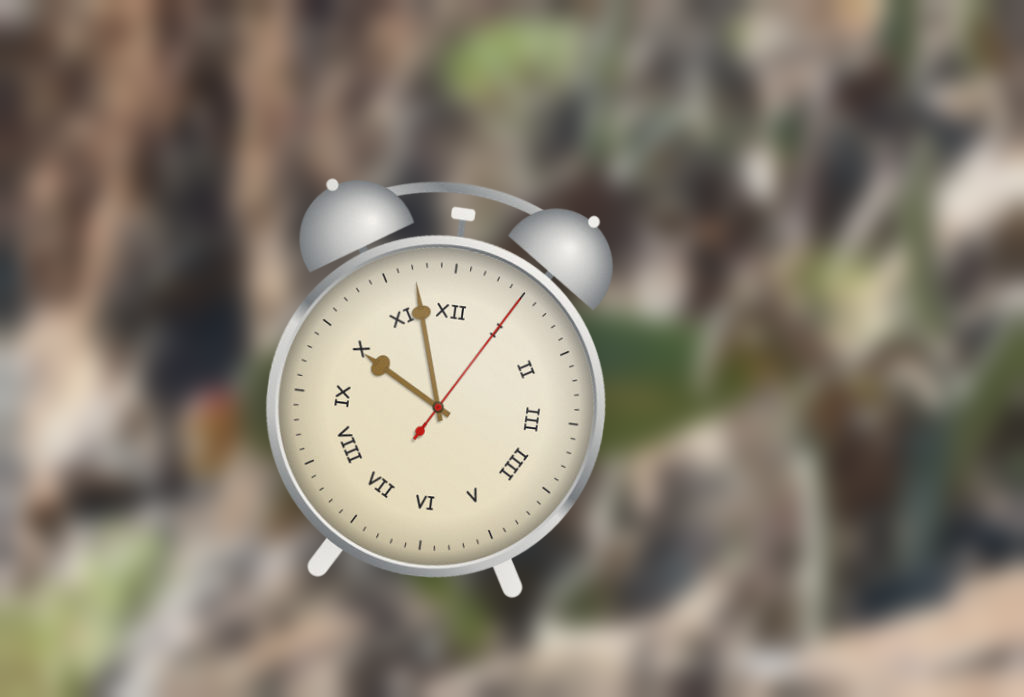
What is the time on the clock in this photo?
9:57:05
